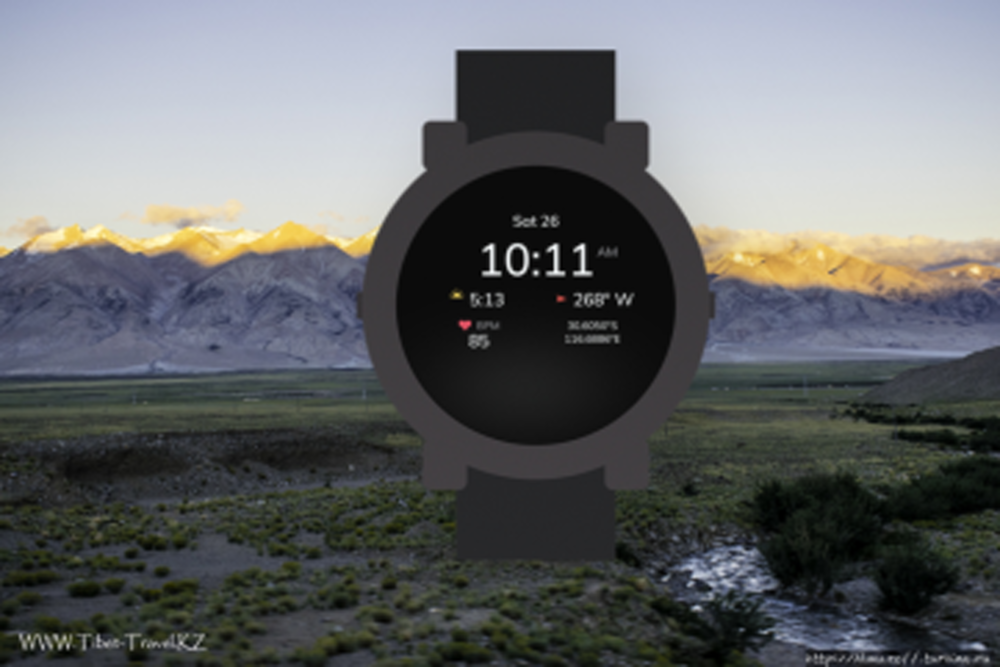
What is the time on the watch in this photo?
10:11
